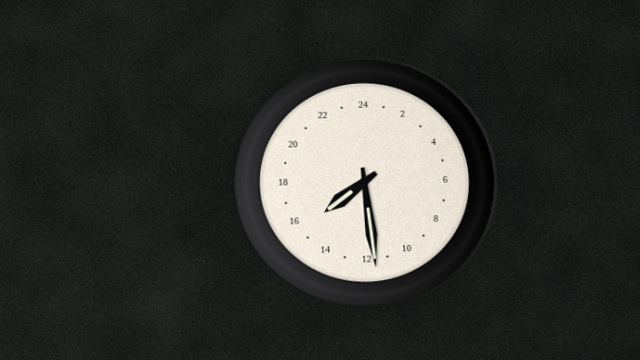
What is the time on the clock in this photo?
15:29
